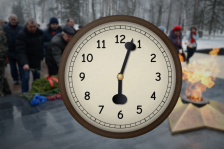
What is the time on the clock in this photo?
6:03
